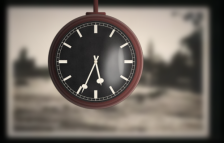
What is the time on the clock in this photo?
5:34
